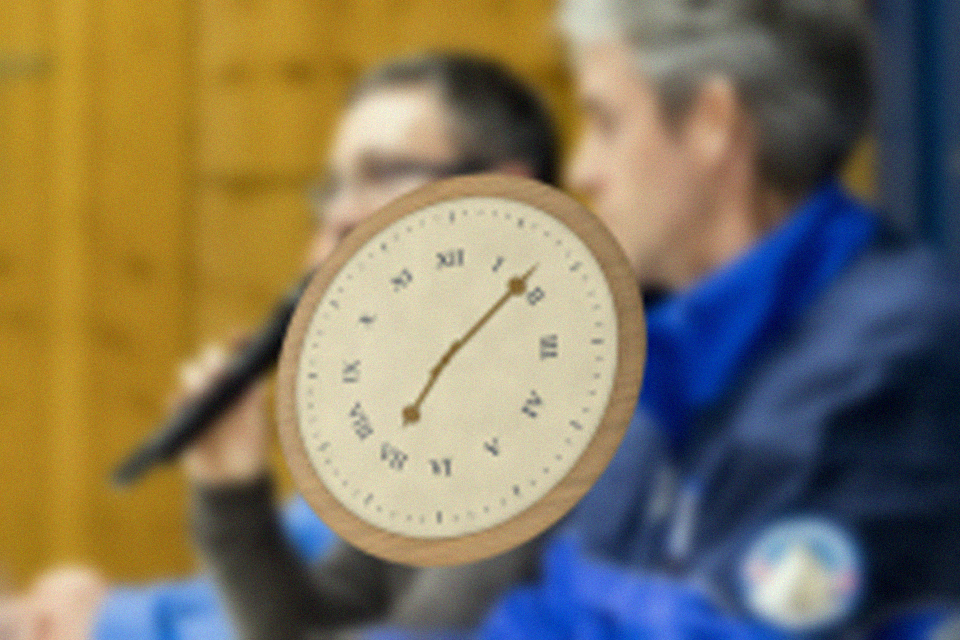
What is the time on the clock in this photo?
7:08
